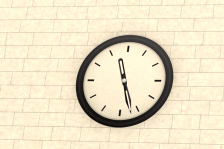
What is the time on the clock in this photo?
11:27
